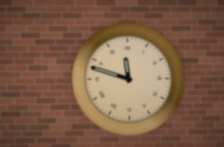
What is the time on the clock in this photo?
11:48
